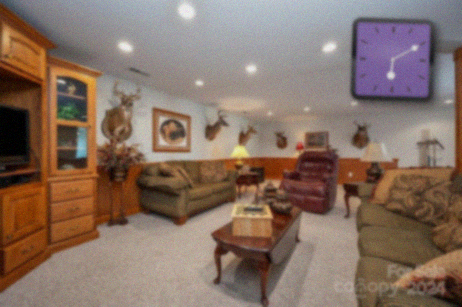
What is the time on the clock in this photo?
6:10
